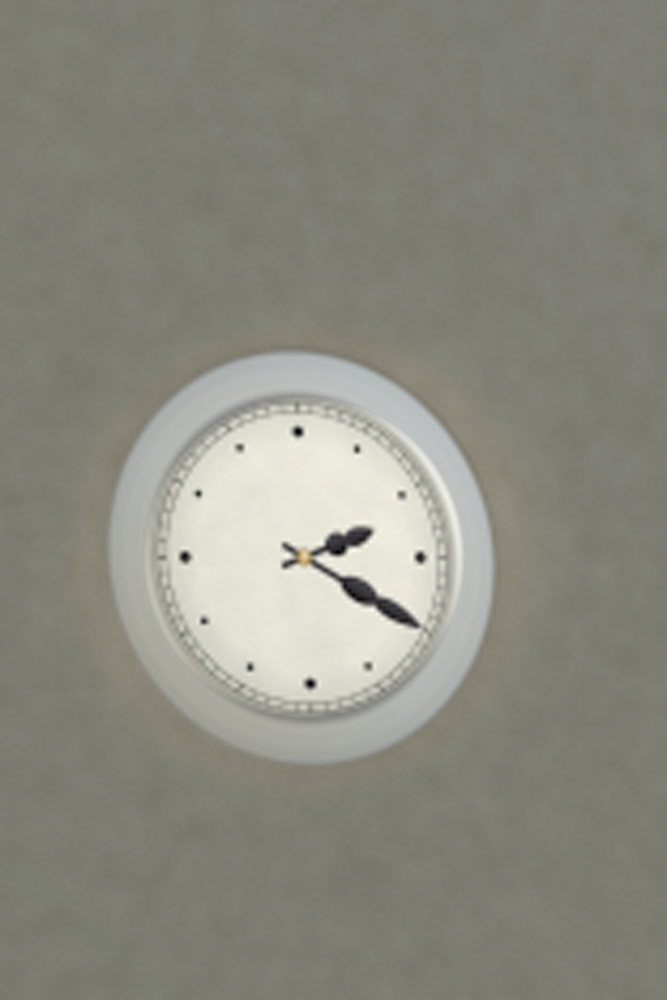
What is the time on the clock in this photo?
2:20
